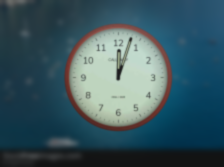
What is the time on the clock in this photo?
12:03
